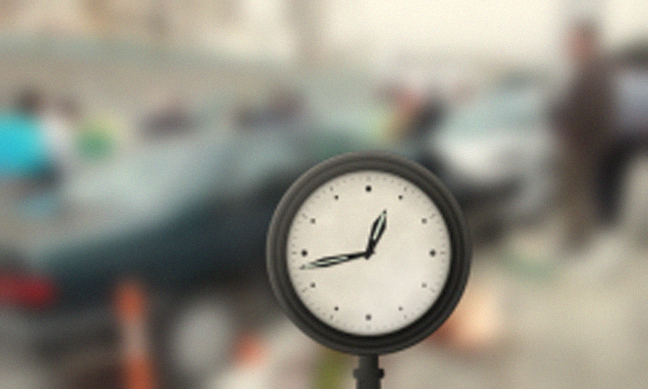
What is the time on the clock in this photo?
12:43
